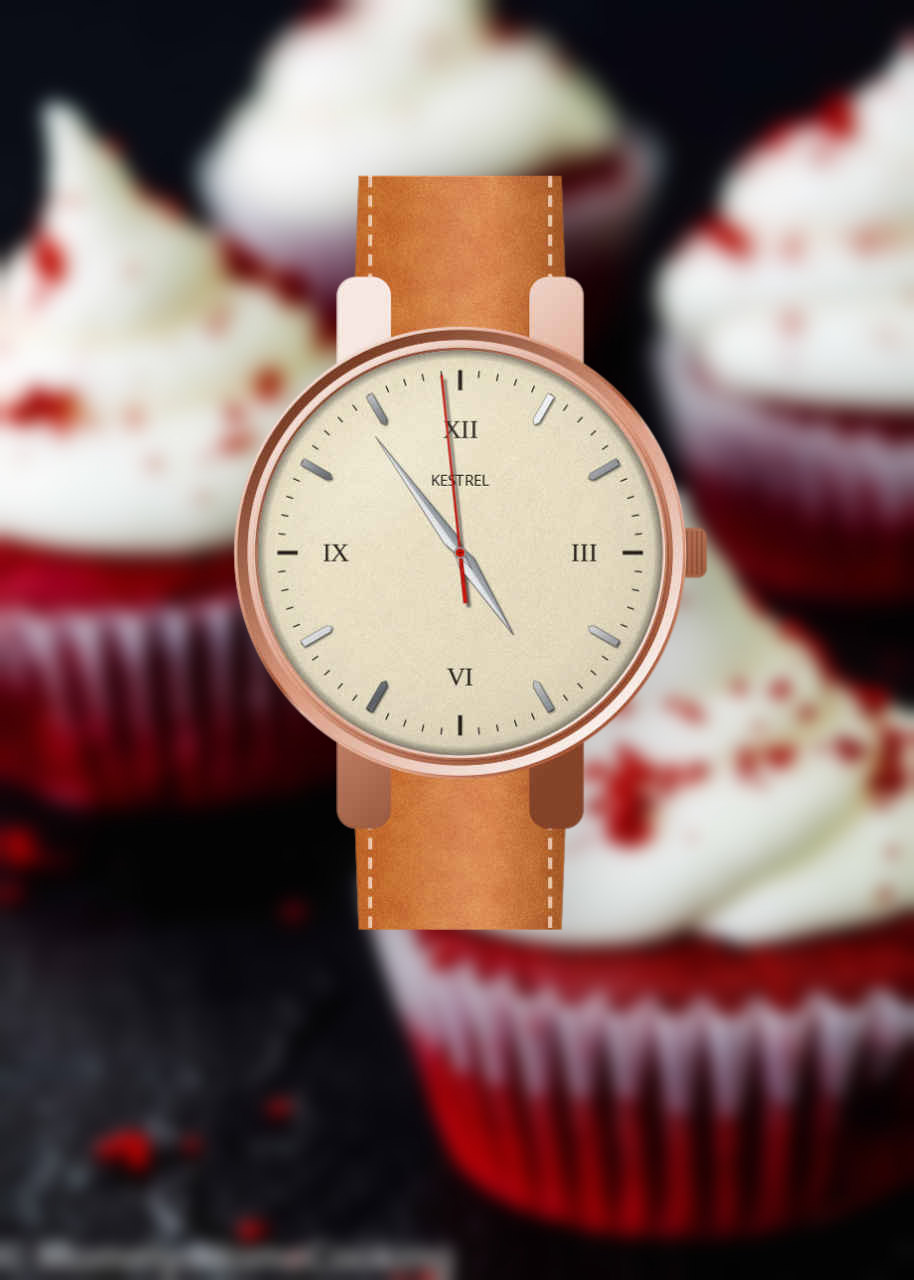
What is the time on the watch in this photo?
4:53:59
